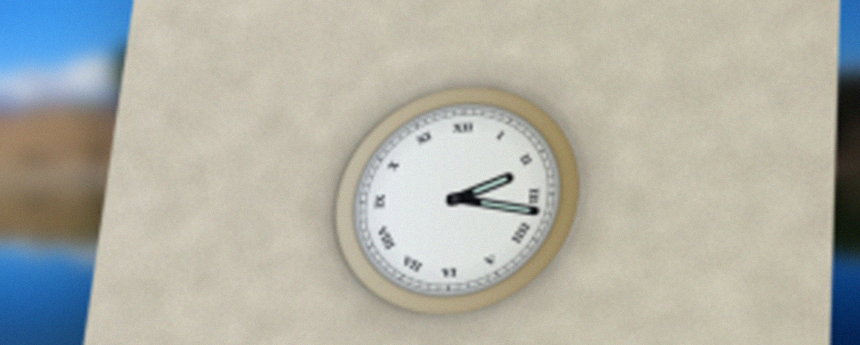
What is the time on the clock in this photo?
2:17
